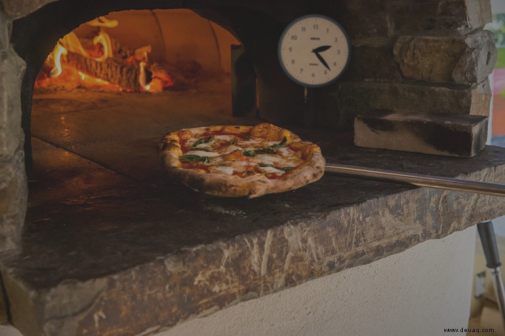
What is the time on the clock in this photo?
2:23
